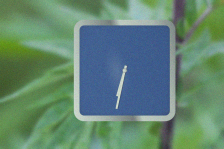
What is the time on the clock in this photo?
6:32
